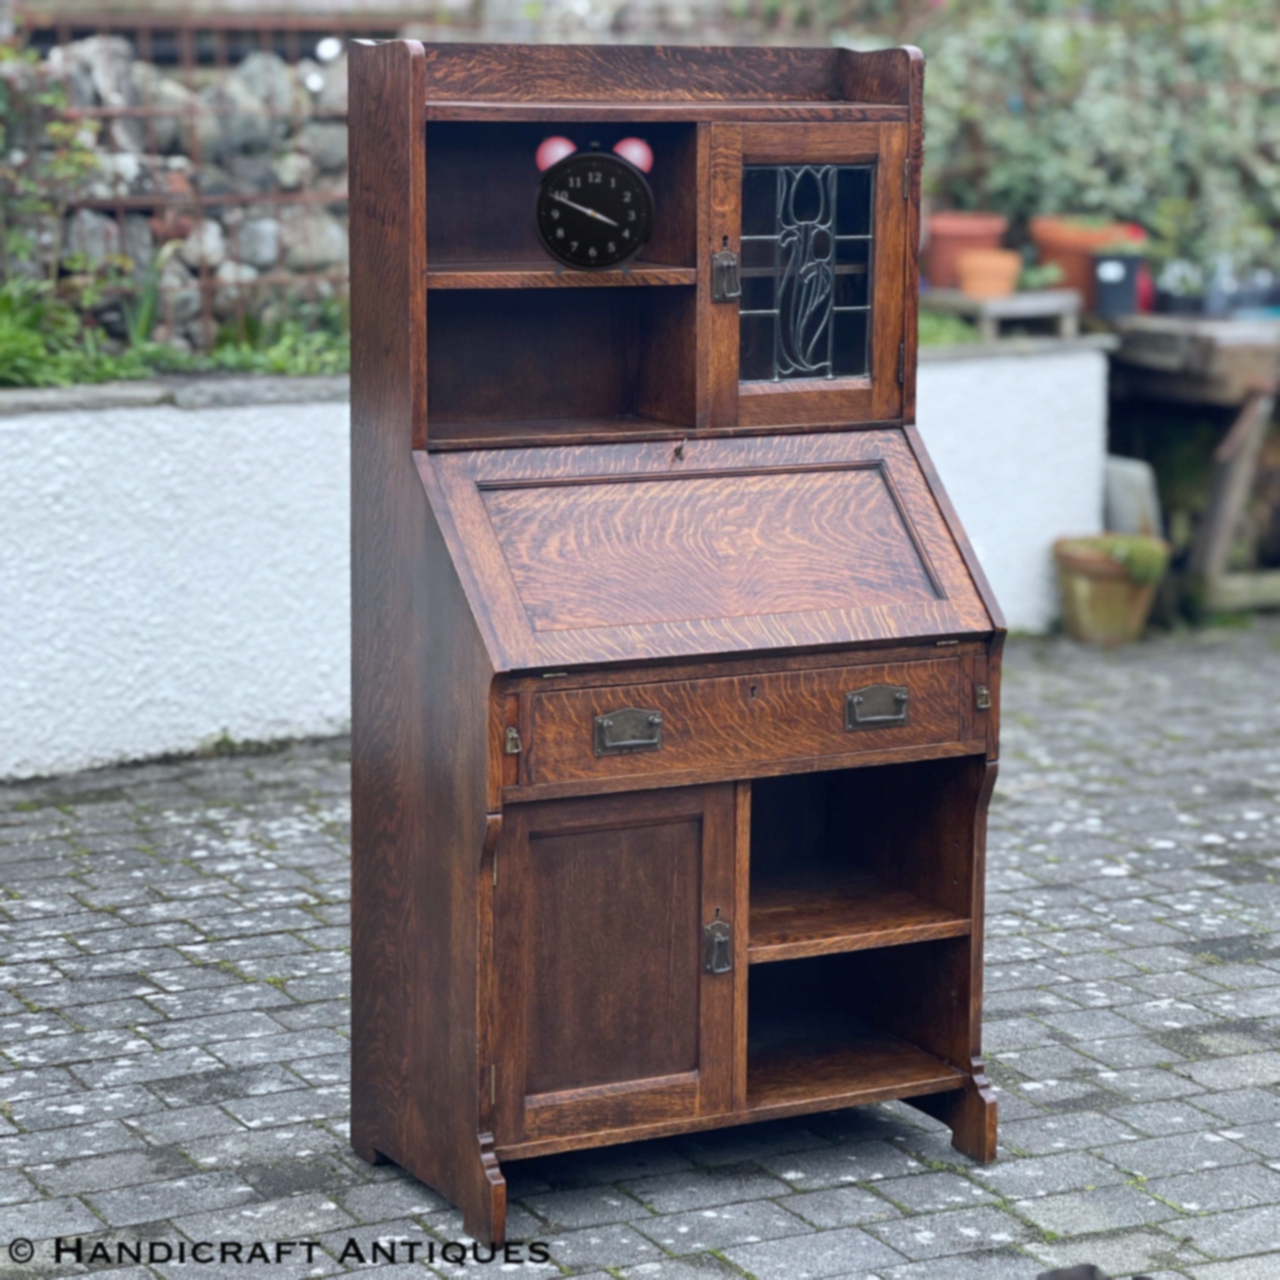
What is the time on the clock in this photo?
3:49
